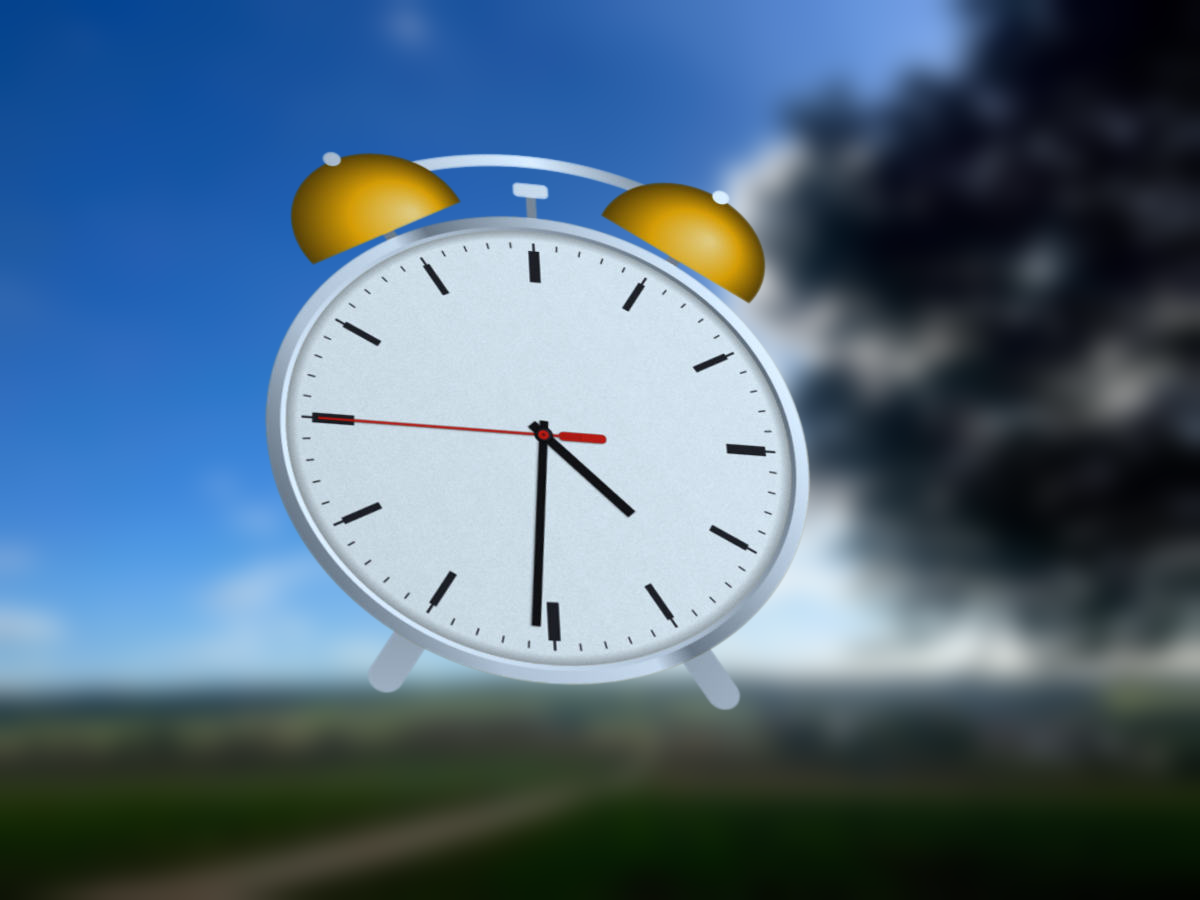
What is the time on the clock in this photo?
4:30:45
